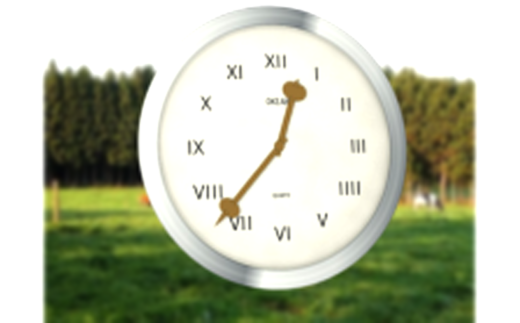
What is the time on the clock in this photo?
12:37
